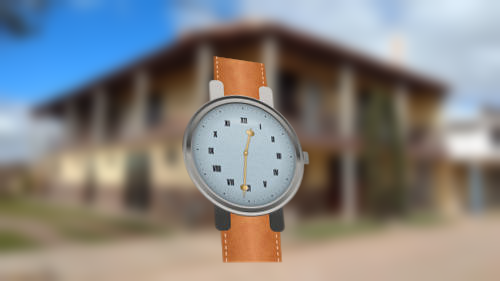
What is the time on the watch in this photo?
12:31
